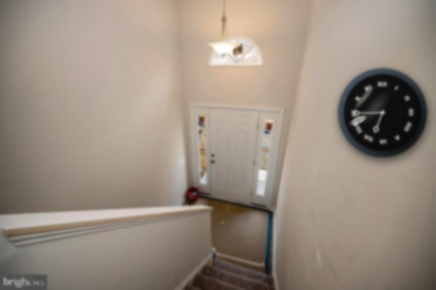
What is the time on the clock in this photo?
6:45
